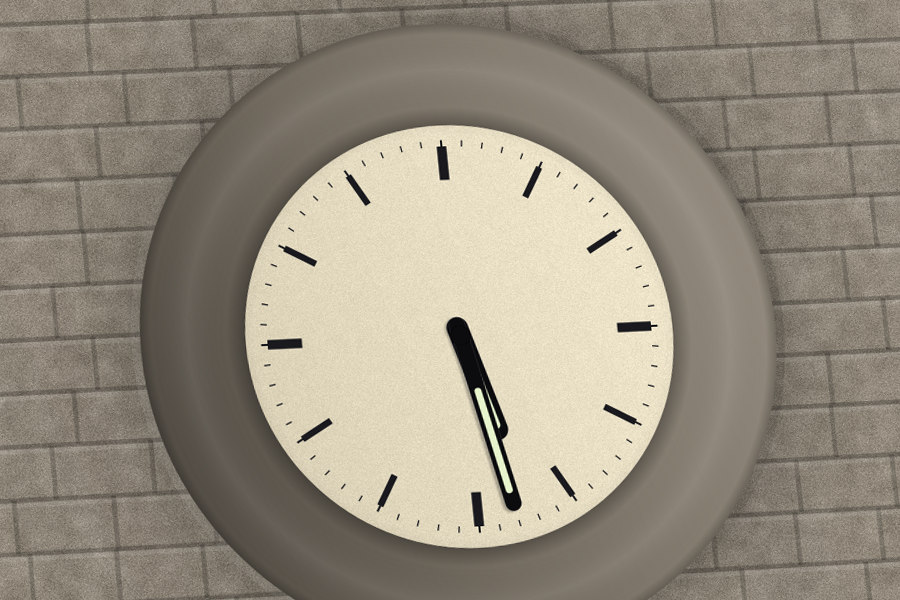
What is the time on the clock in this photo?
5:28
